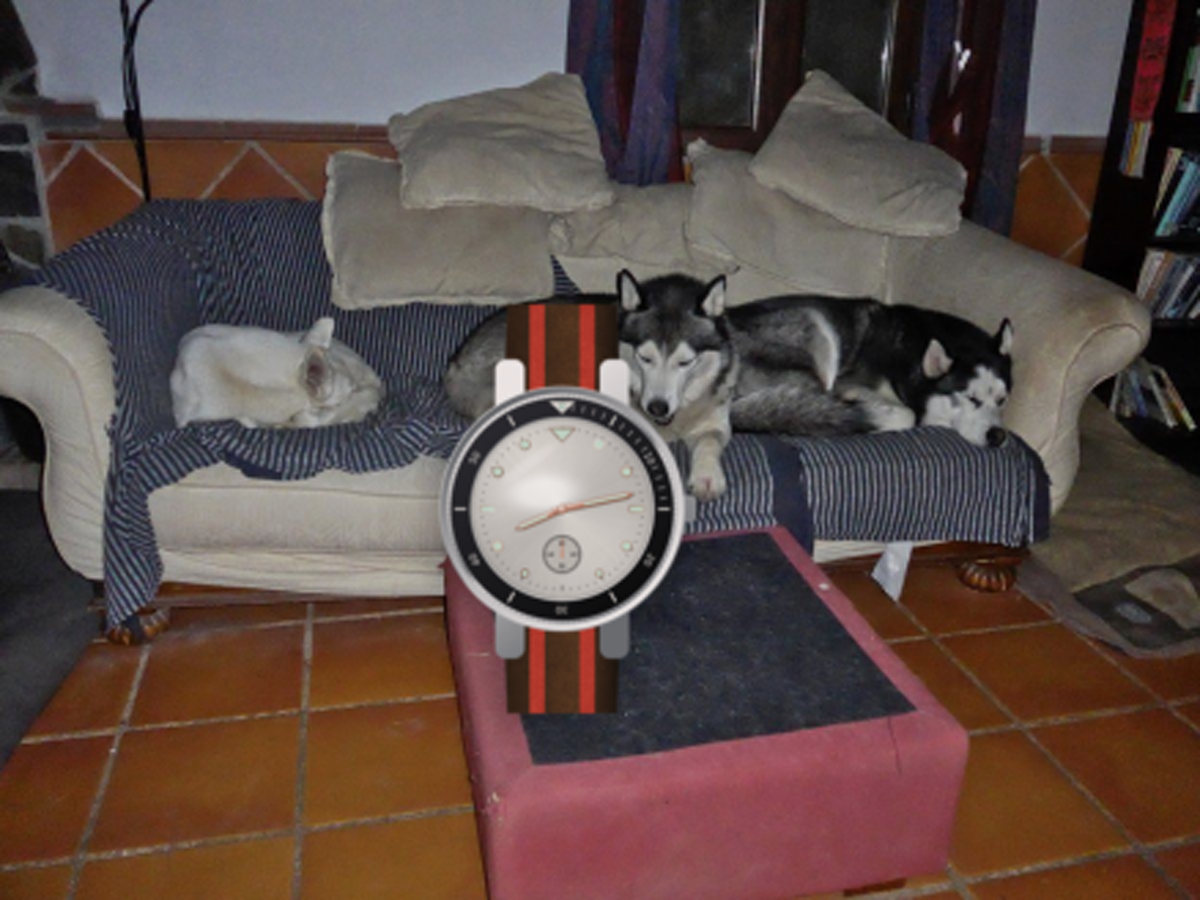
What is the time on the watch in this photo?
8:13
